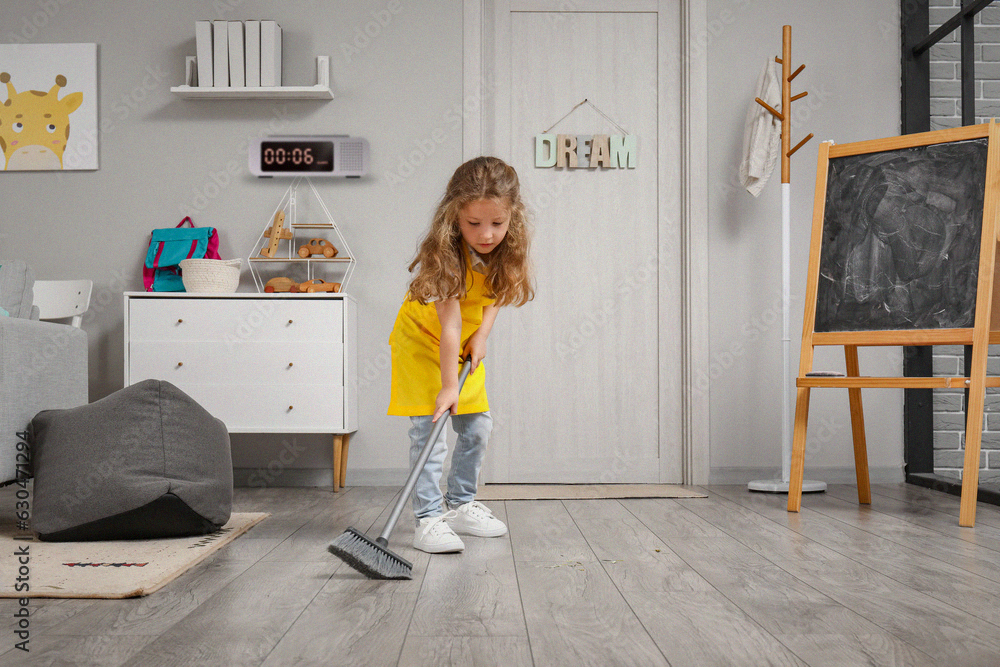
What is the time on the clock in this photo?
0:06
